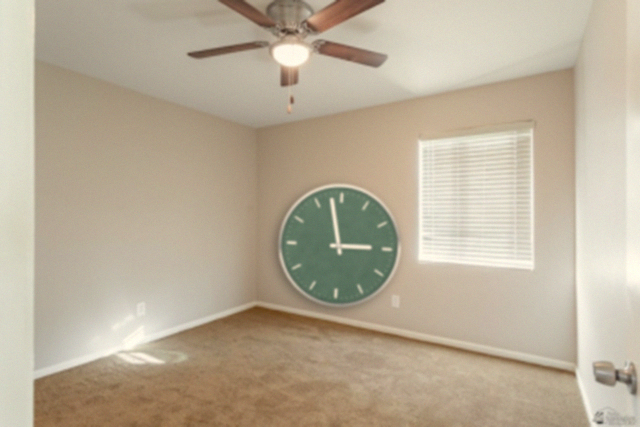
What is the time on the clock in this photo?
2:58
